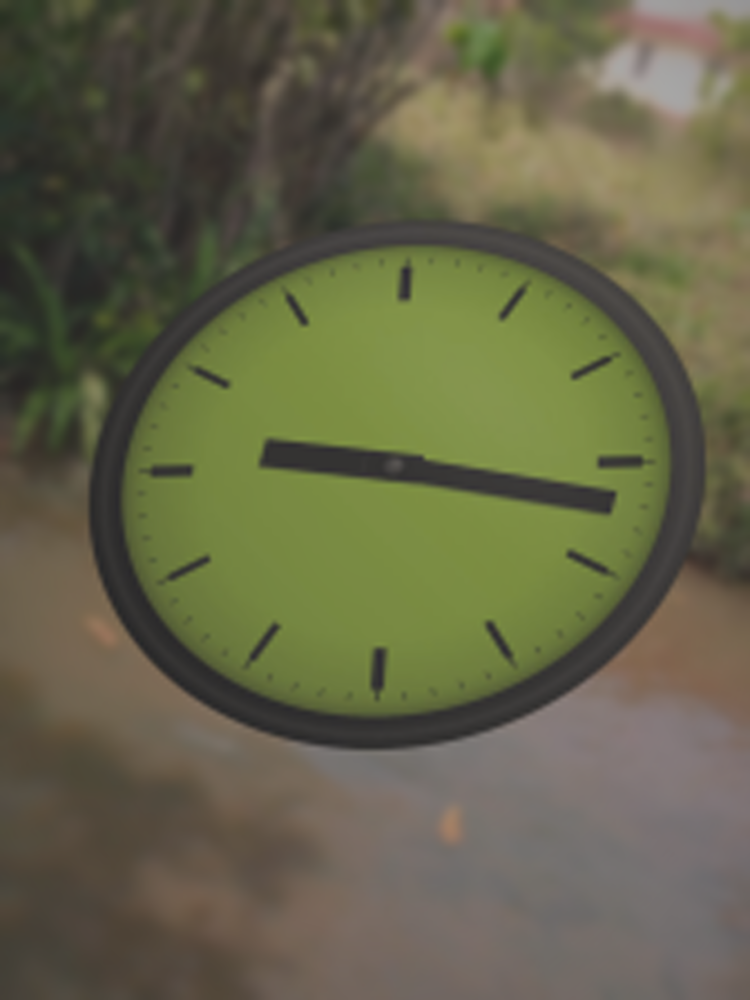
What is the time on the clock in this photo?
9:17
